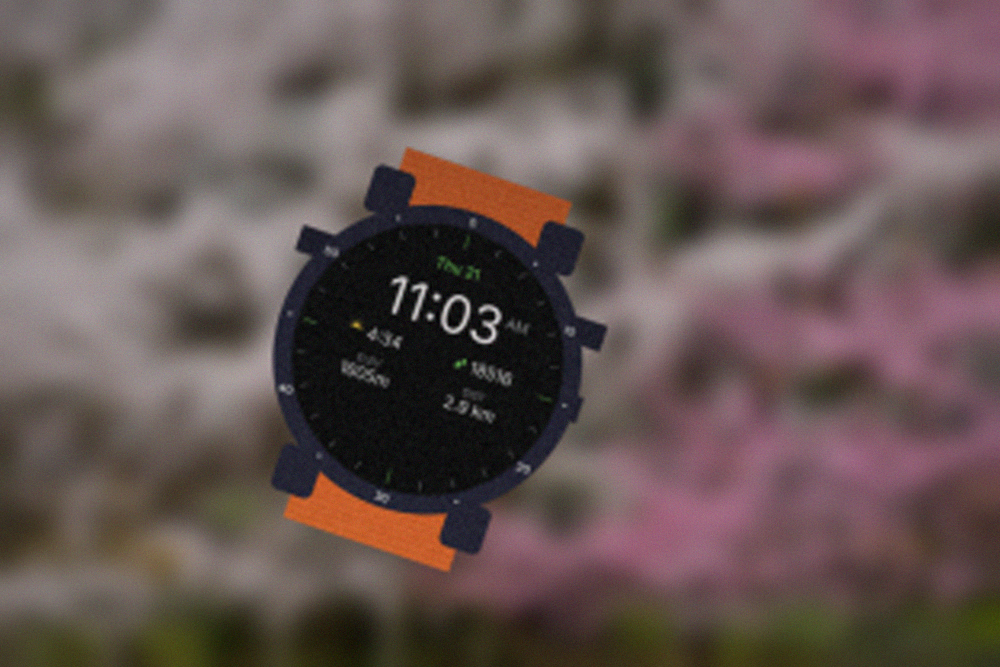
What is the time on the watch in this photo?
11:03
